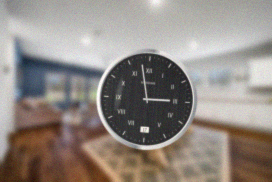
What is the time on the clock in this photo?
2:58
